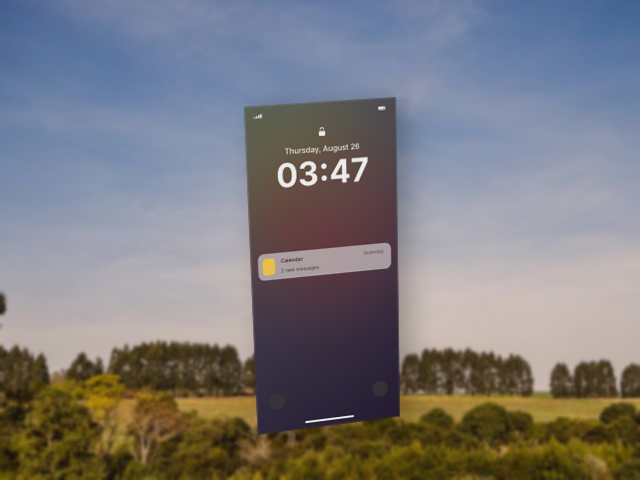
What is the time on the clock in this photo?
3:47
